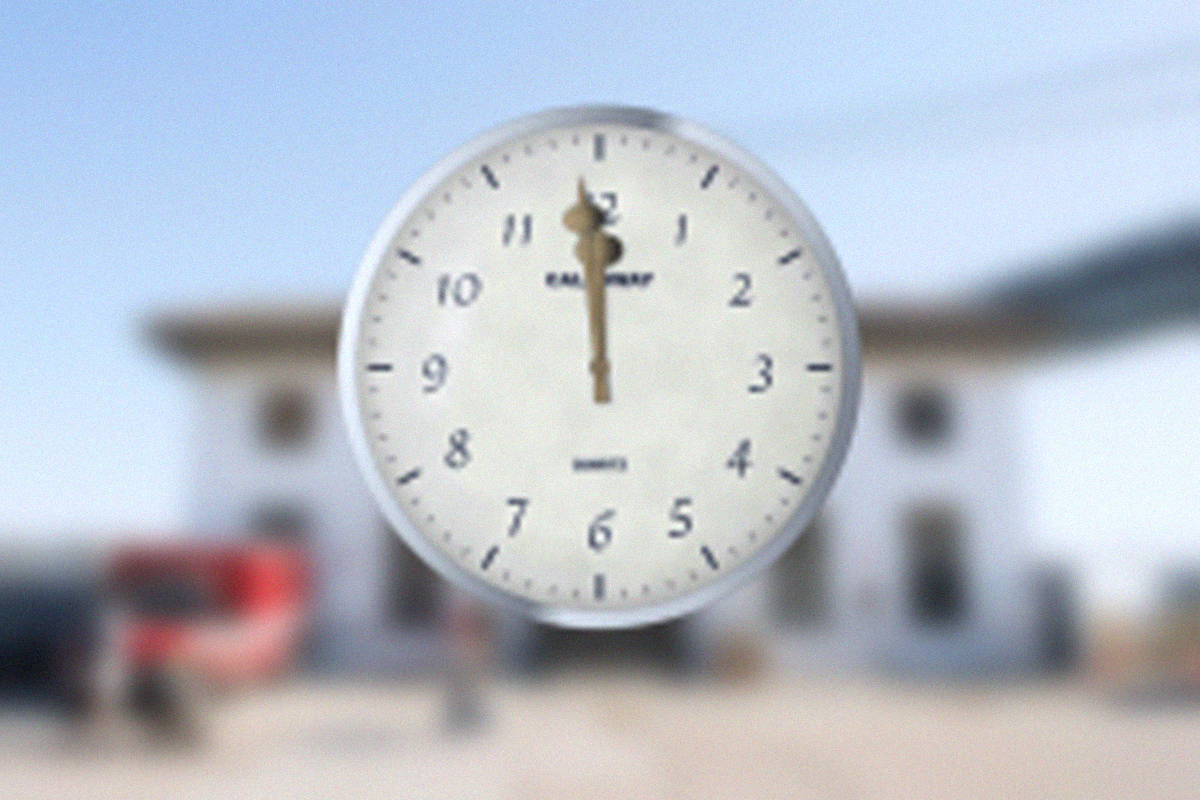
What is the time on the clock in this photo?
11:59
